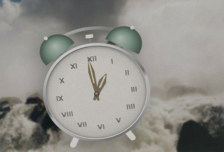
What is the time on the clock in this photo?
12:59
